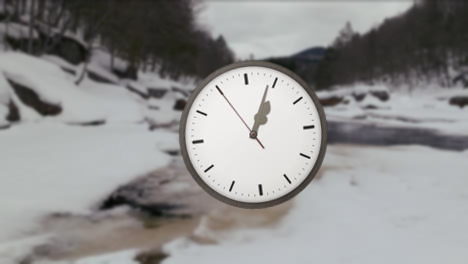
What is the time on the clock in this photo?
1:03:55
